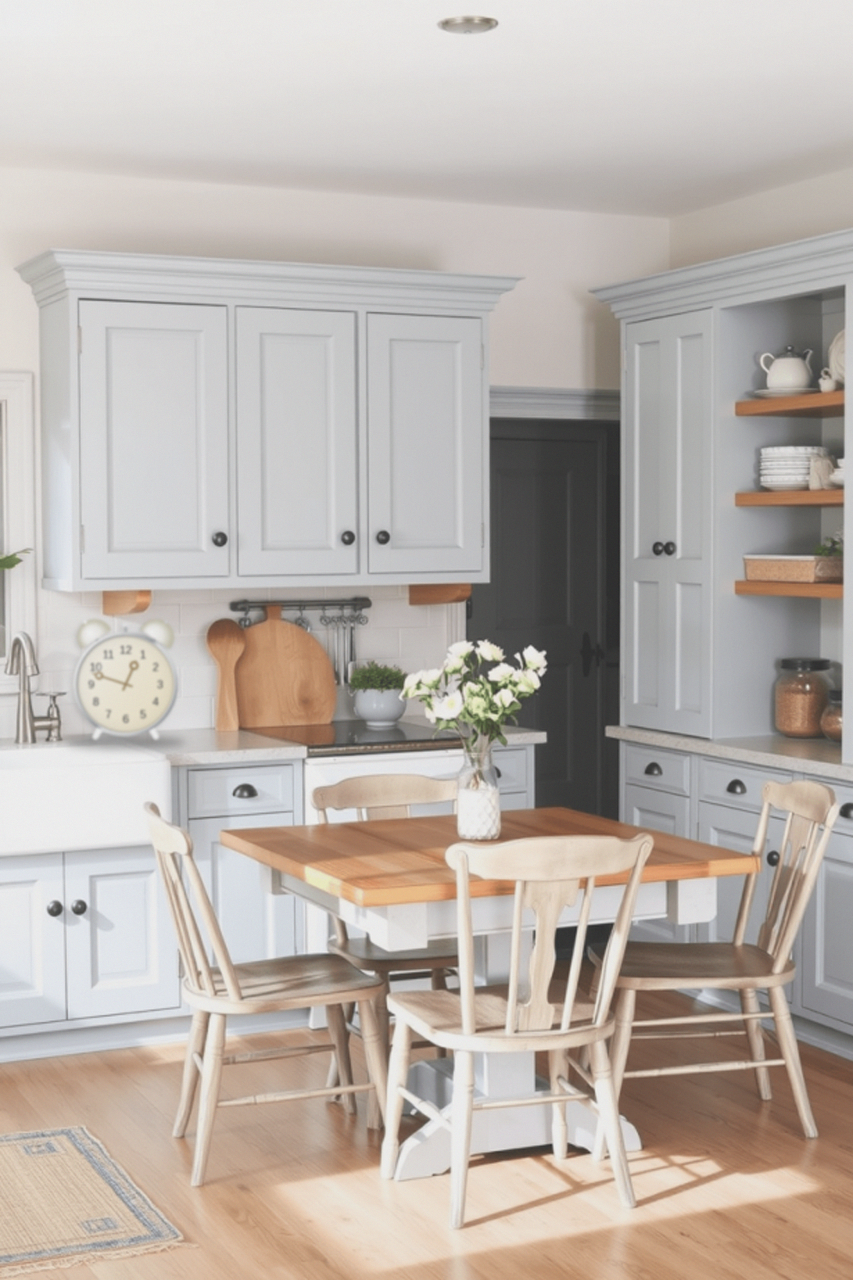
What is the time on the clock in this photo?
12:48
